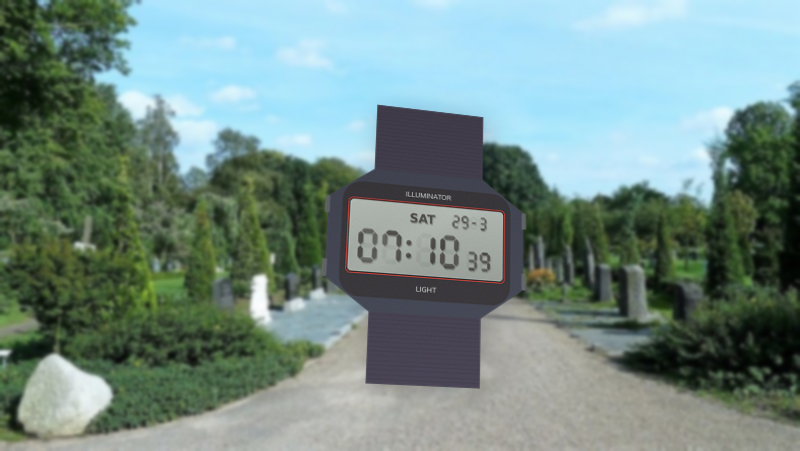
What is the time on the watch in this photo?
7:10:39
